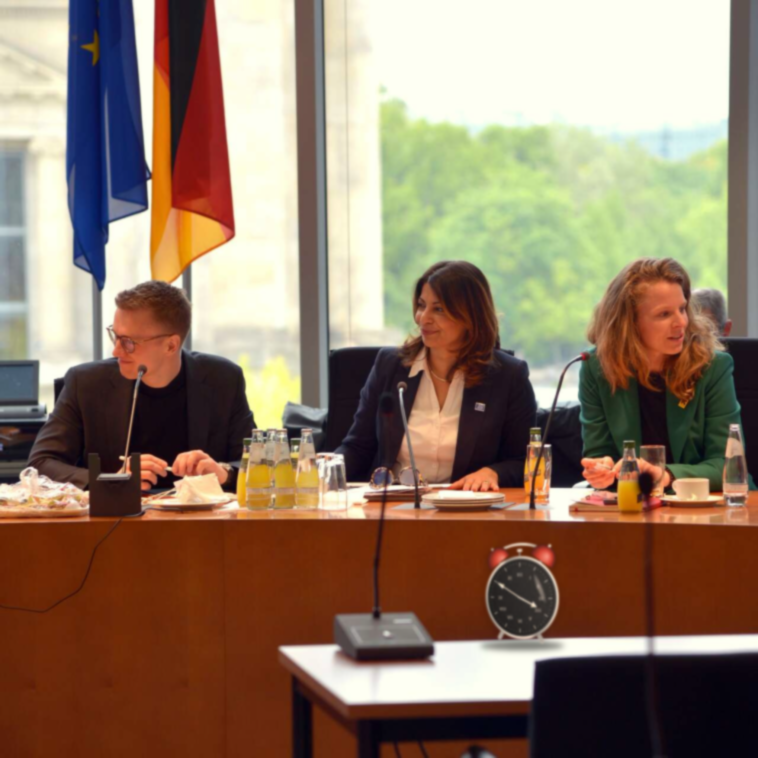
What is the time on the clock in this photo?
3:50
